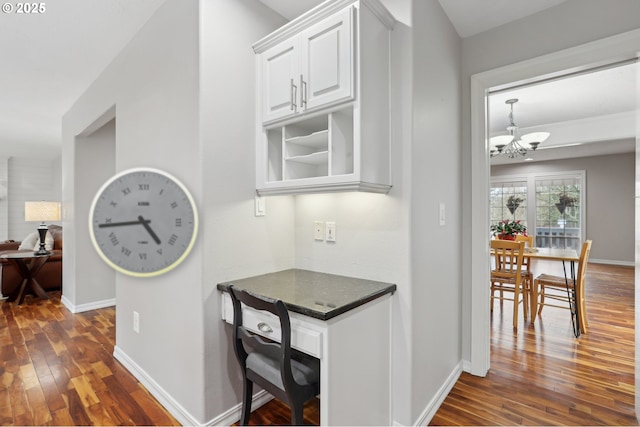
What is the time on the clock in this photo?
4:44
